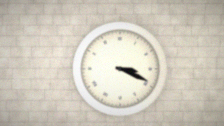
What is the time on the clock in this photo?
3:19
